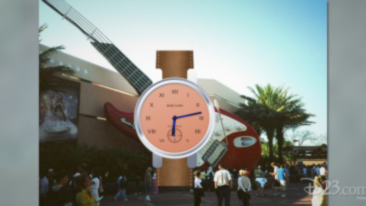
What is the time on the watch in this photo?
6:13
